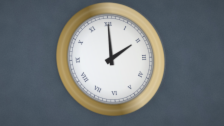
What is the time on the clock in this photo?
2:00
